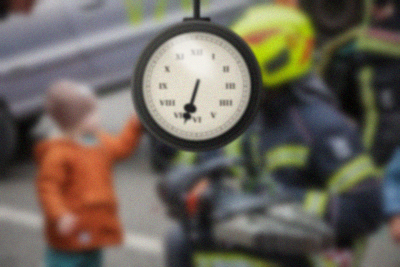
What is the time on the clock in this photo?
6:33
